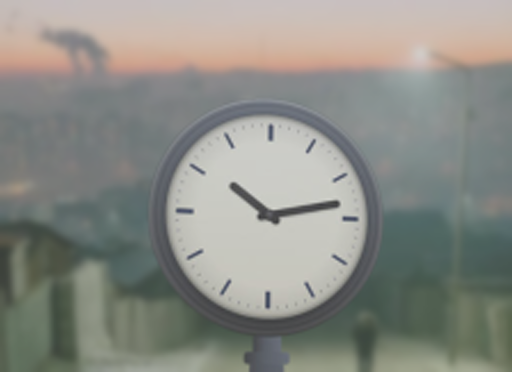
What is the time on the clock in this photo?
10:13
